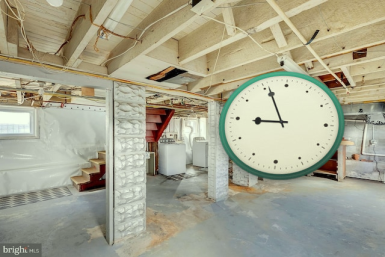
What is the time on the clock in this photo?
8:56
